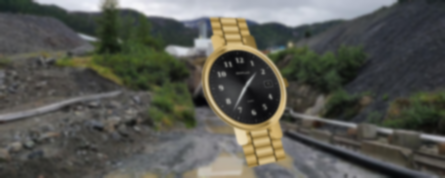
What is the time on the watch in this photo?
1:37
